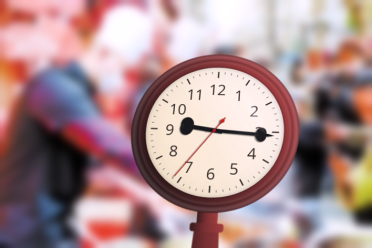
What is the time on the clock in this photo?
9:15:36
